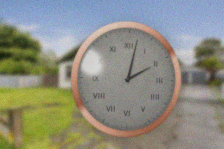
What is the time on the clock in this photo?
2:02
